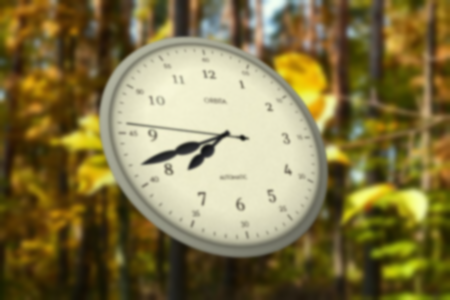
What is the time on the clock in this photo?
7:41:46
